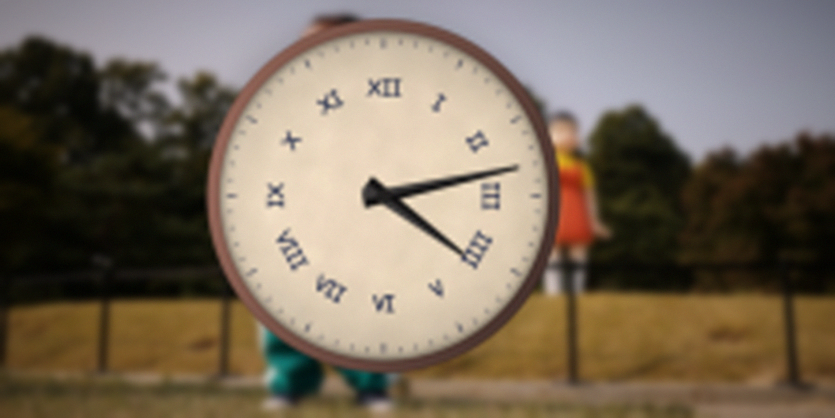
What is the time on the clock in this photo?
4:13
